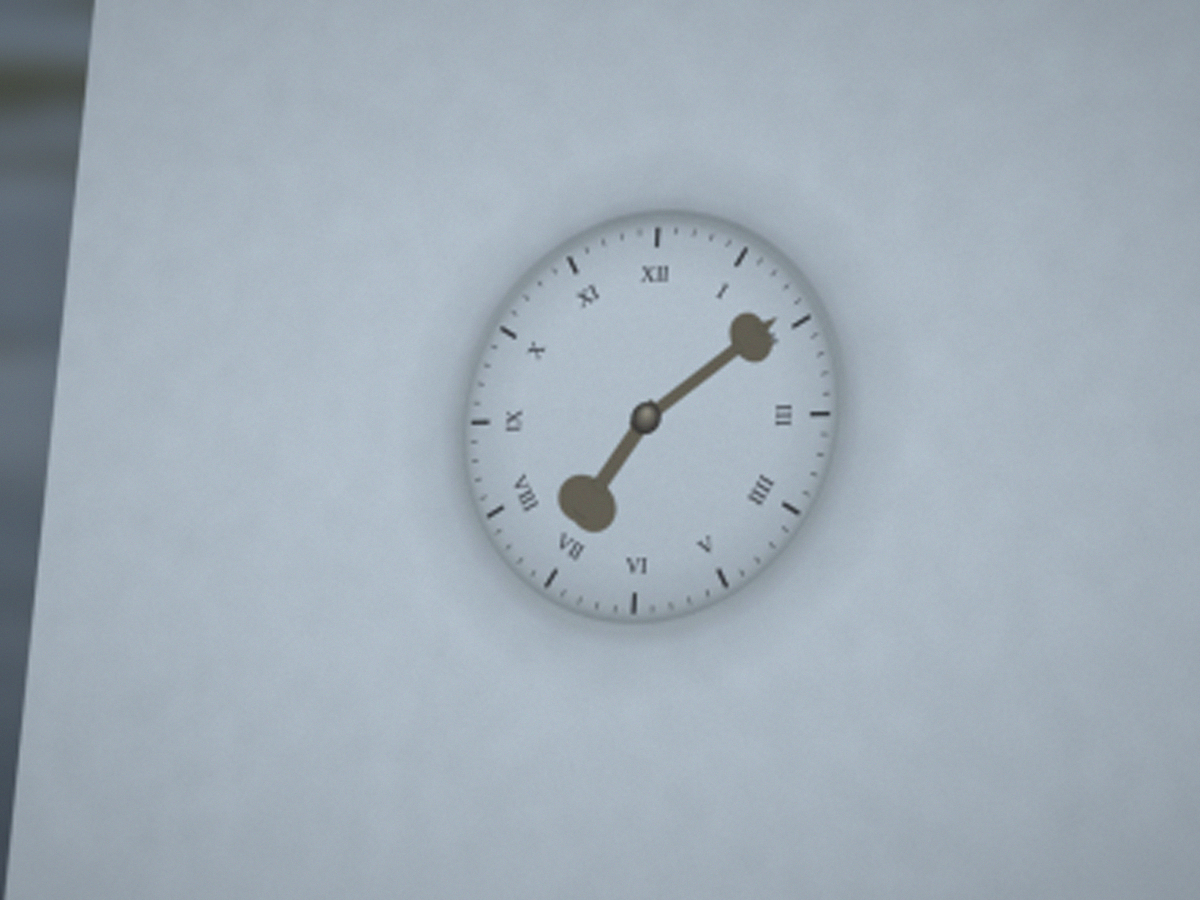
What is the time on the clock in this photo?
7:09
